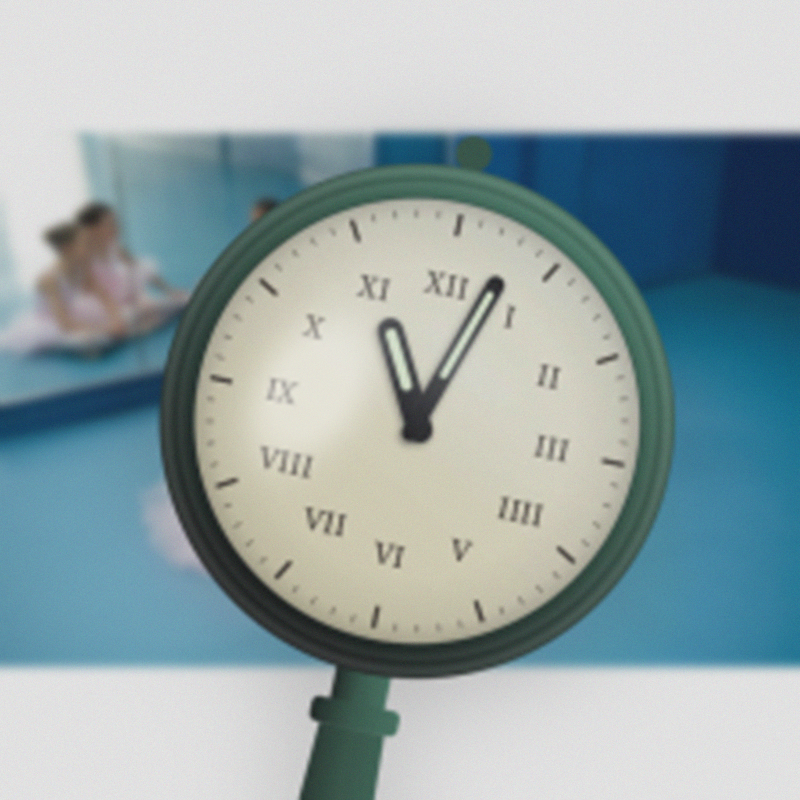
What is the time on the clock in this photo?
11:03
